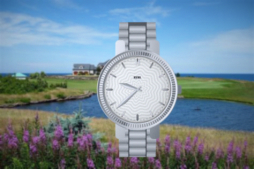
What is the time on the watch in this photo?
9:38
